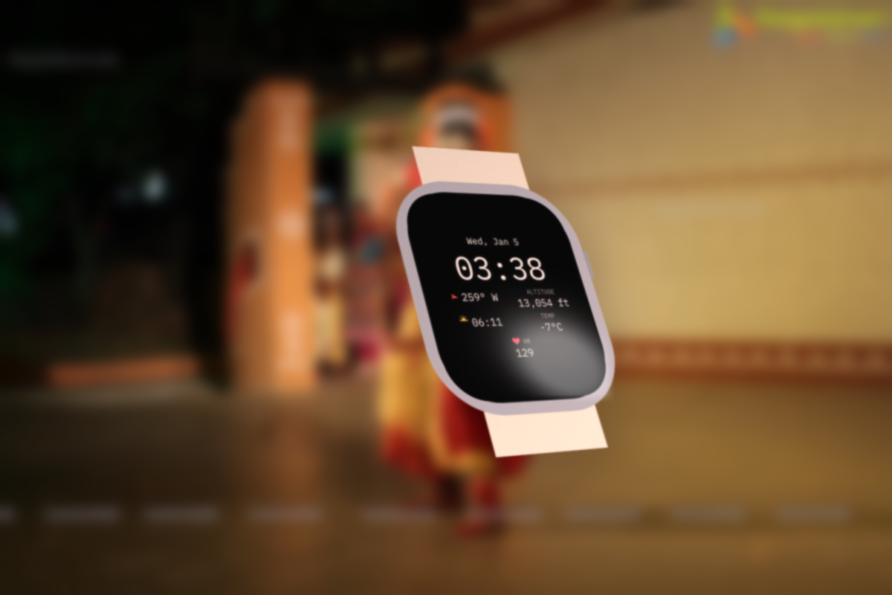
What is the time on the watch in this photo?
3:38
